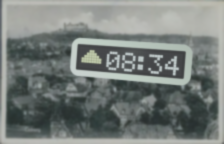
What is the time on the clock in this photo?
8:34
